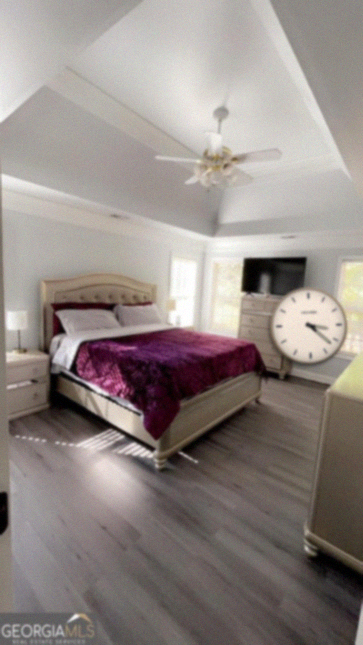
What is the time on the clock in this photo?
3:22
